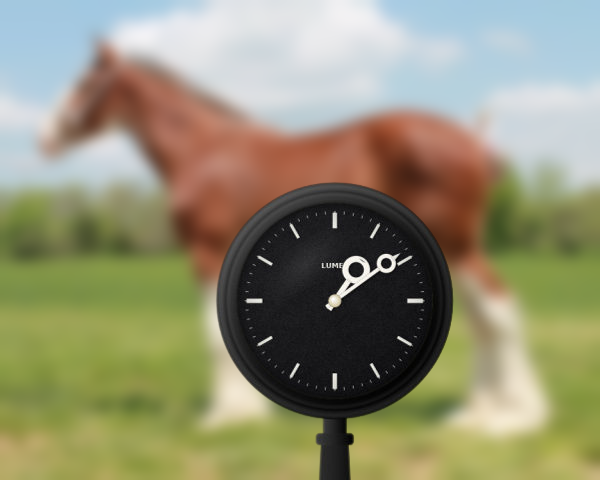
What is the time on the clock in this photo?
1:09
